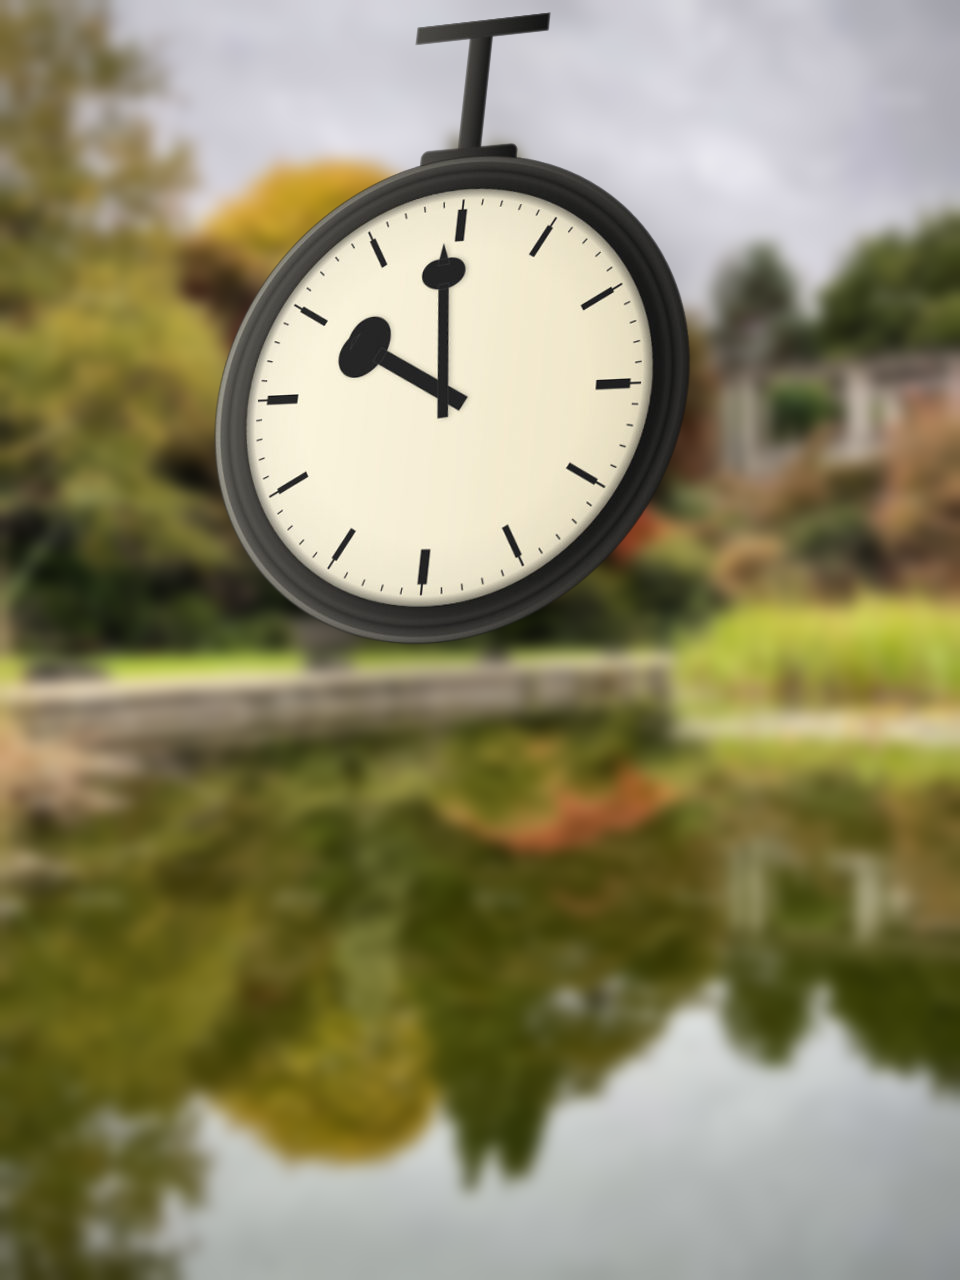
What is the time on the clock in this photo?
9:59
